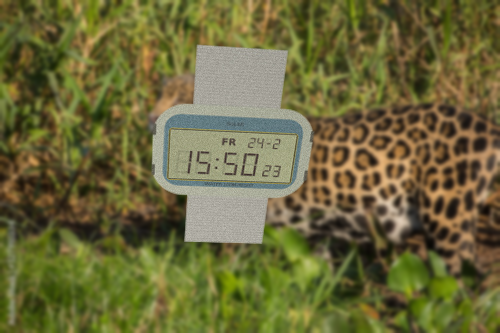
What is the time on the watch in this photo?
15:50:23
